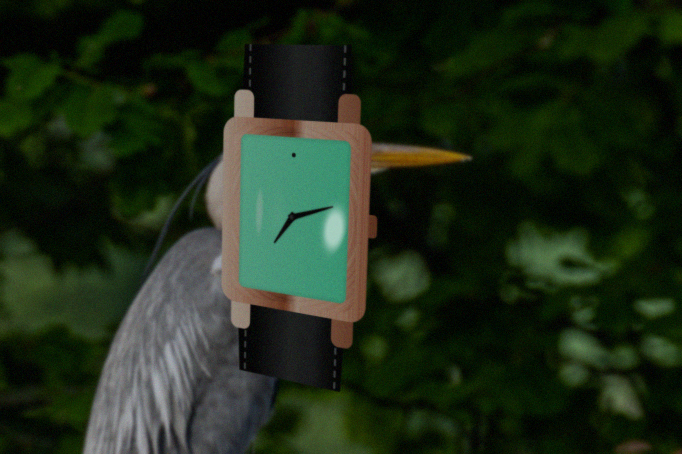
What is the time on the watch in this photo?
7:12
